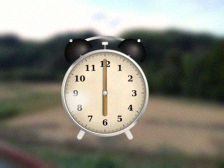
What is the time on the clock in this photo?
6:00
